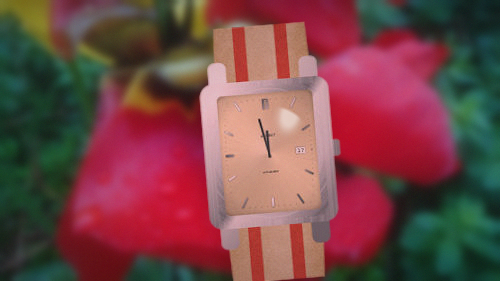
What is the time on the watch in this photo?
11:58
